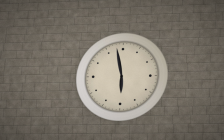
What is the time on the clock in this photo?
5:58
